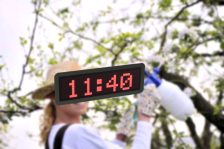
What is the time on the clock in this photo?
11:40
